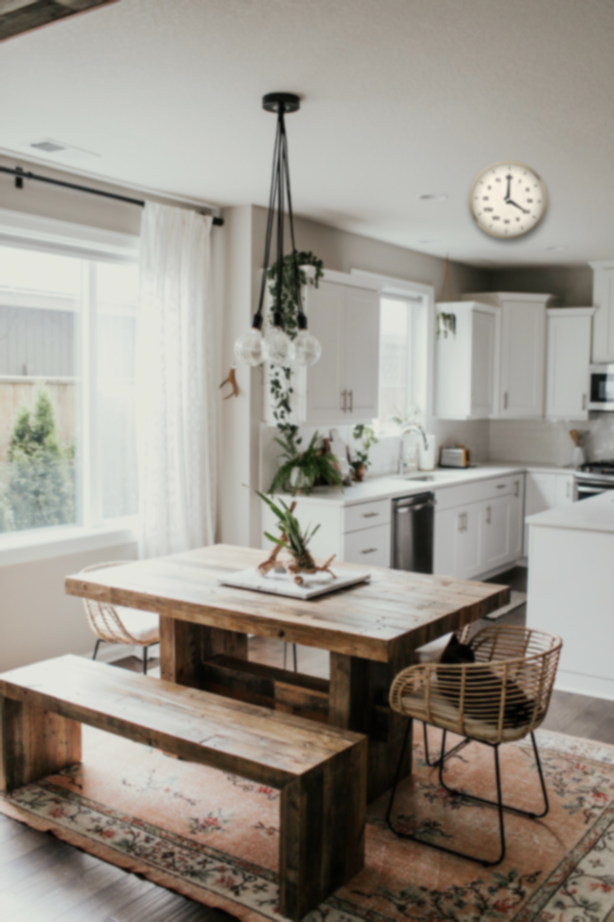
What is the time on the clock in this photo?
4:00
